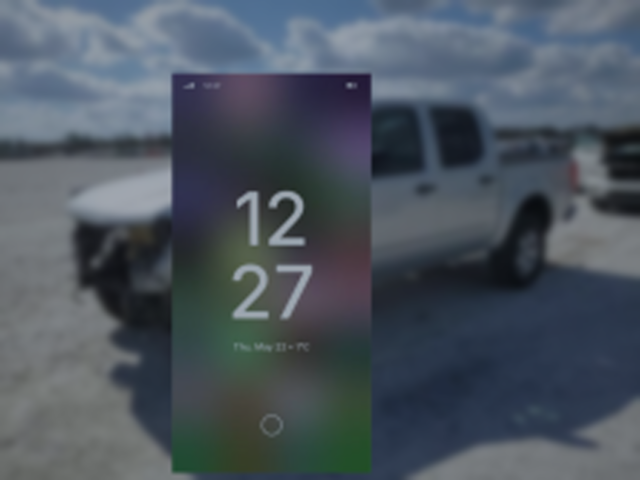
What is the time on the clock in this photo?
12:27
